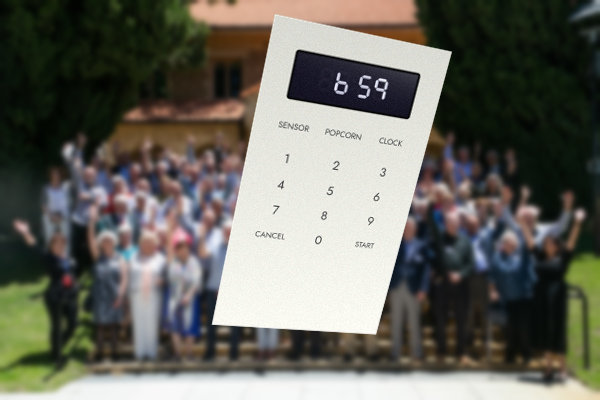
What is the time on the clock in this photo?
6:59
